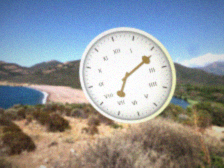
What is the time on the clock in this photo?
7:11
